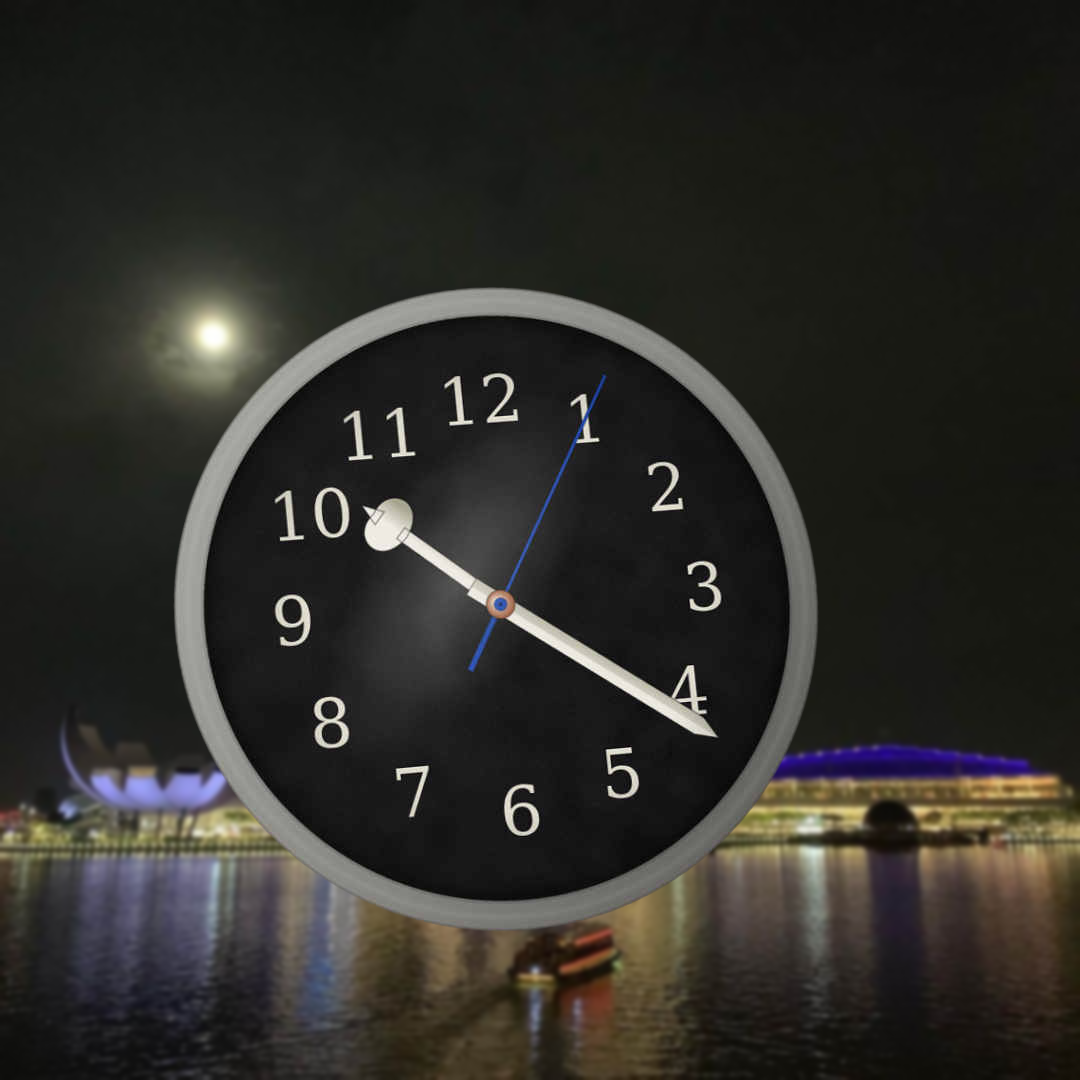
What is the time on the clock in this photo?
10:21:05
